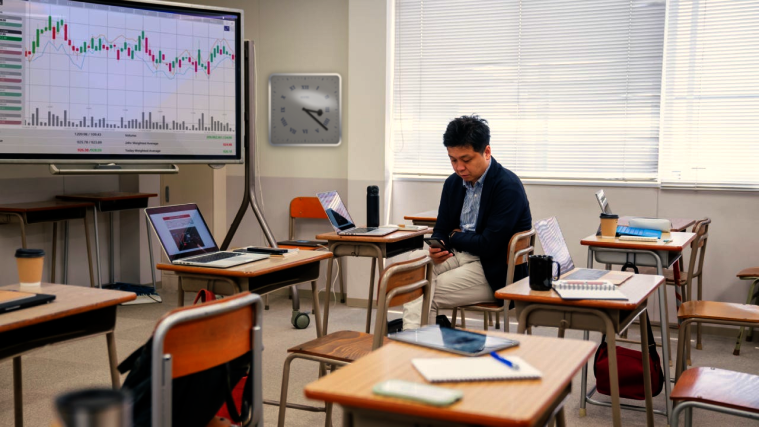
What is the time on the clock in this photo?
3:22
